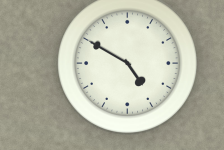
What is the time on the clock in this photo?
4:50
